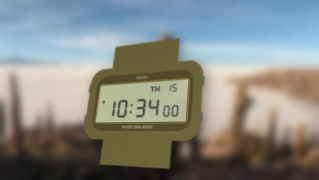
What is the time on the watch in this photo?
10:34:00
